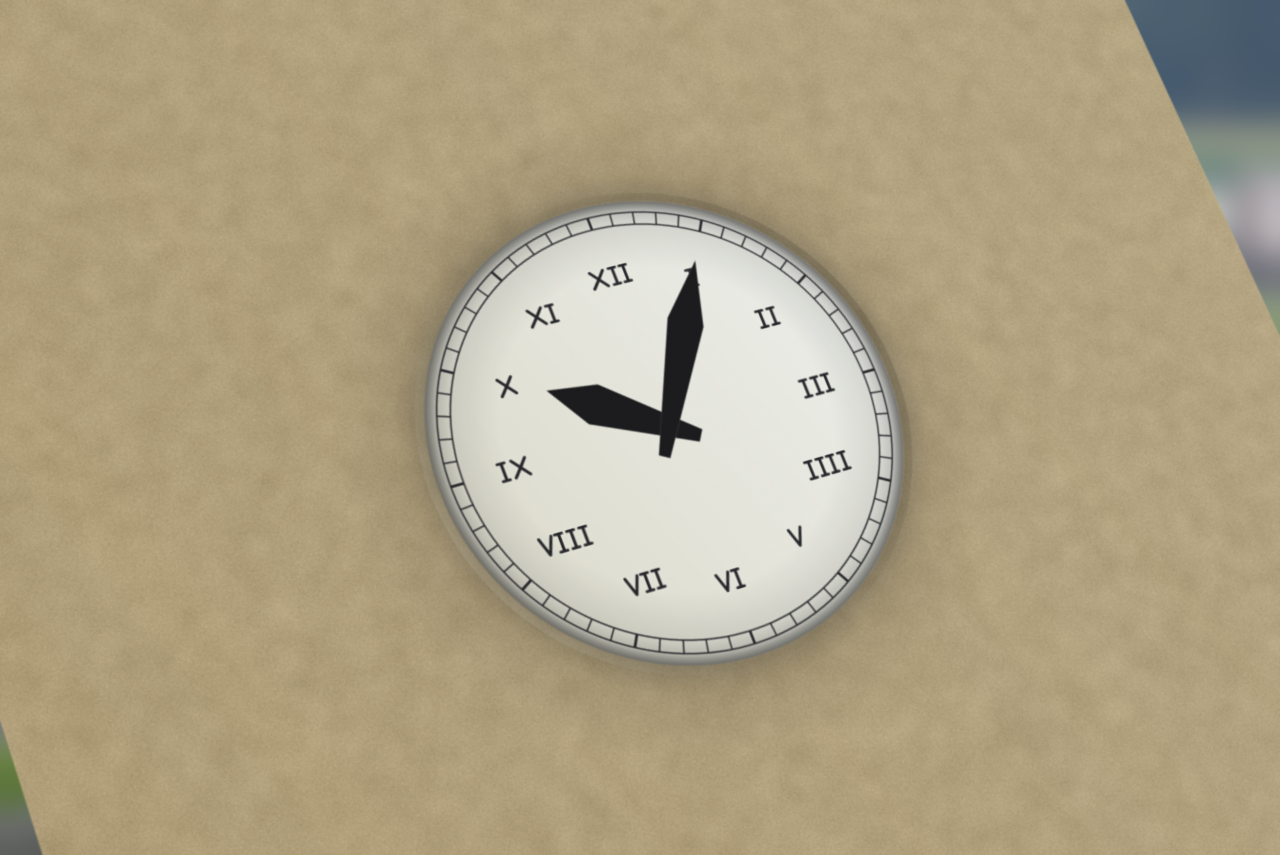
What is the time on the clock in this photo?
10:05
